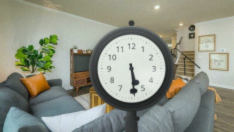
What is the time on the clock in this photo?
5:29
